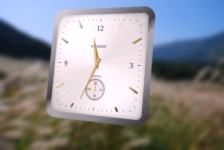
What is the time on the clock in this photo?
11:34
